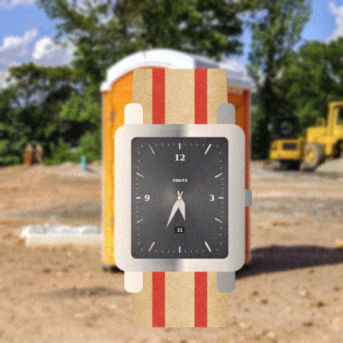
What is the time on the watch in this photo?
5:34
